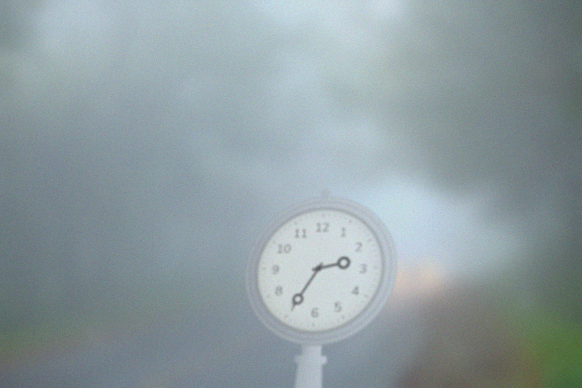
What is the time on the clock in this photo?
2:35
